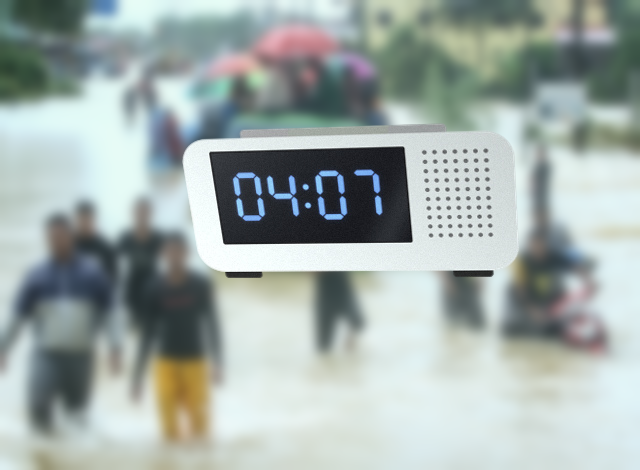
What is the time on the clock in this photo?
4:07
